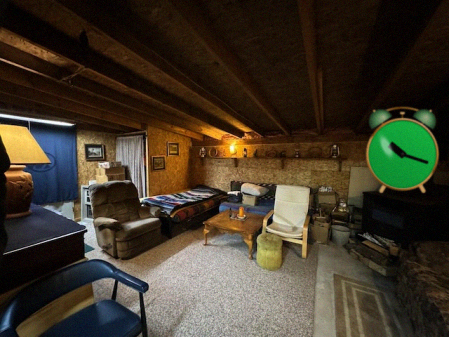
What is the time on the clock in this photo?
10:18
